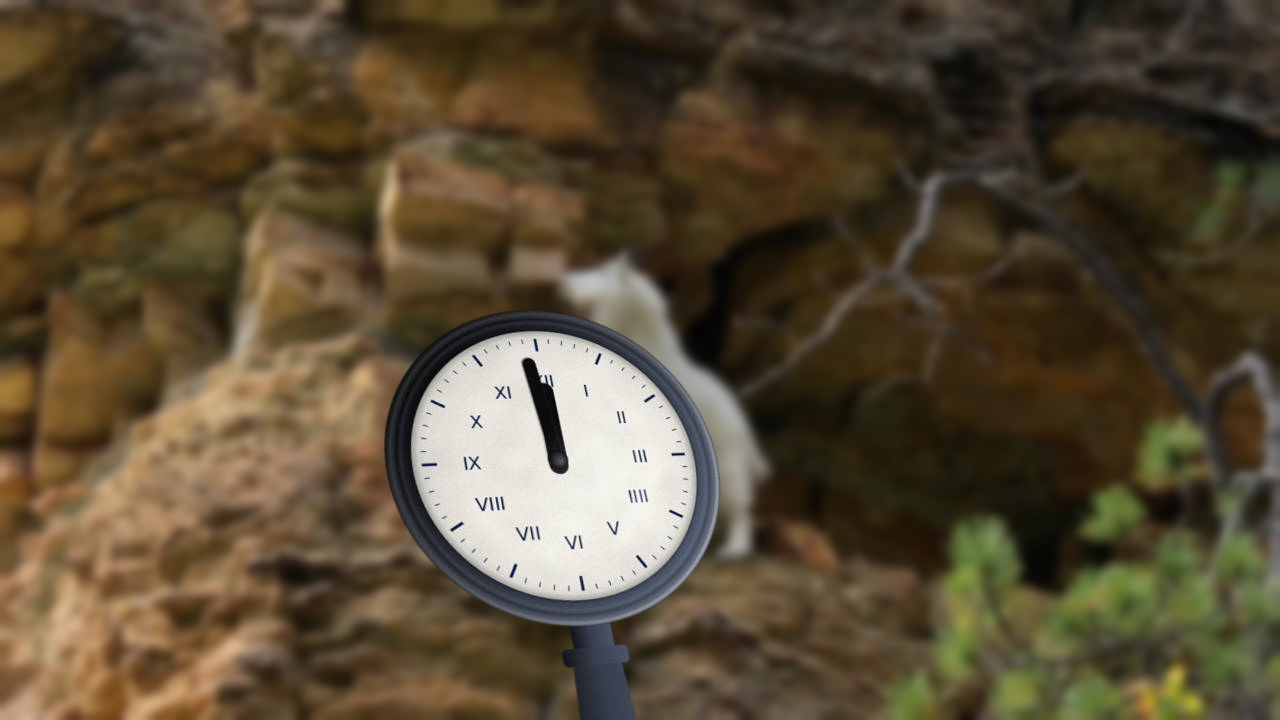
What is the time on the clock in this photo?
11:59
